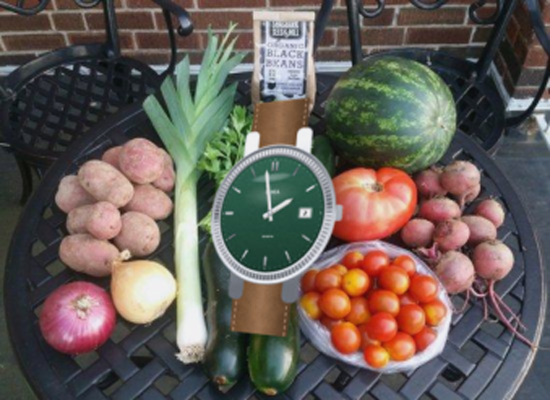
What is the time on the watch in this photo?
1:58
